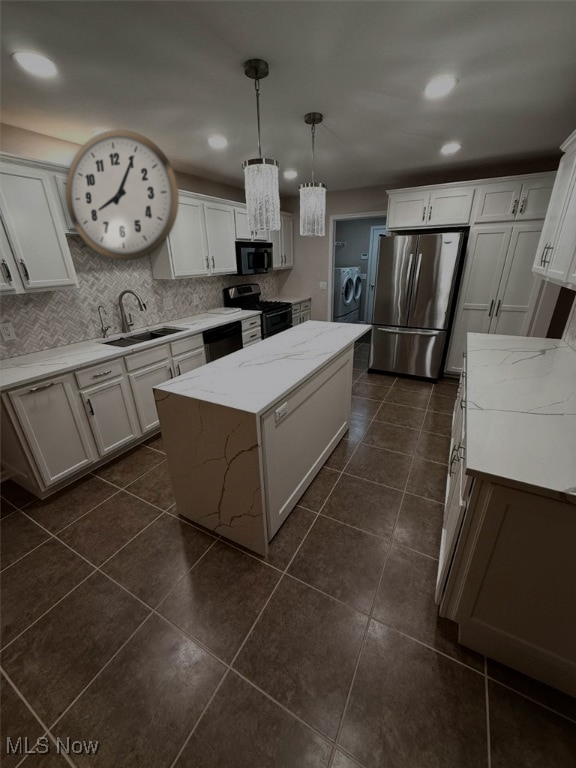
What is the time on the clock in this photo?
8:05
